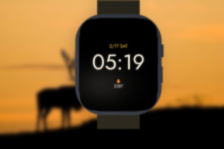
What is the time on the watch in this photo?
5:19
